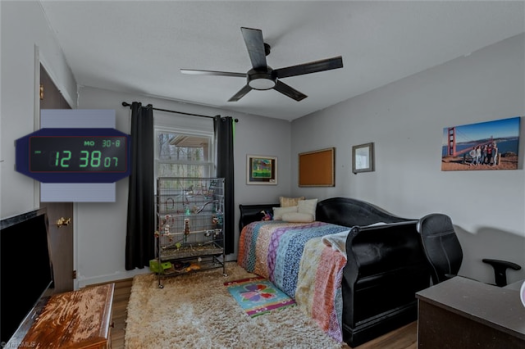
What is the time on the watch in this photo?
12:38:07
